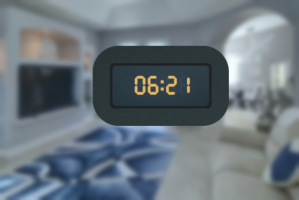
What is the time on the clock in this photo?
6:21
